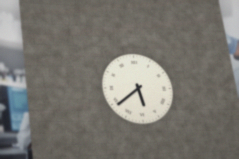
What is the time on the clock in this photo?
5:39
